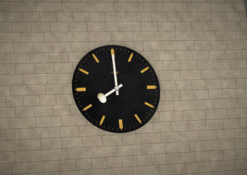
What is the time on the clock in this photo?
8:00
